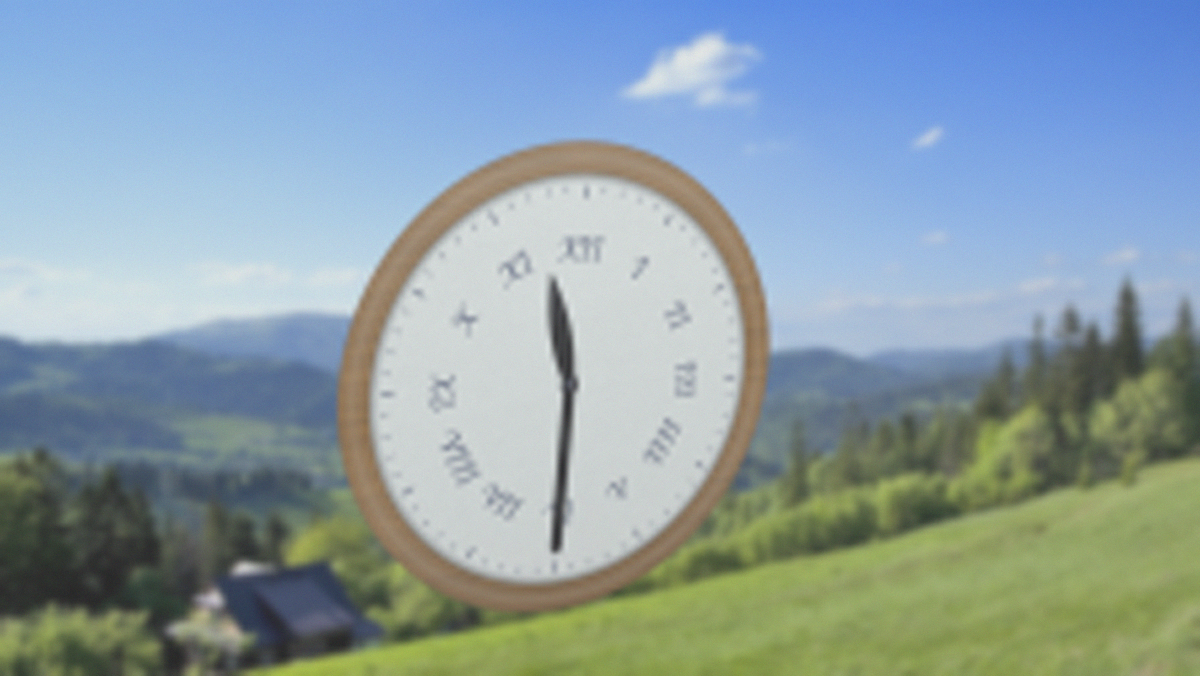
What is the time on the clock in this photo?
11:30
